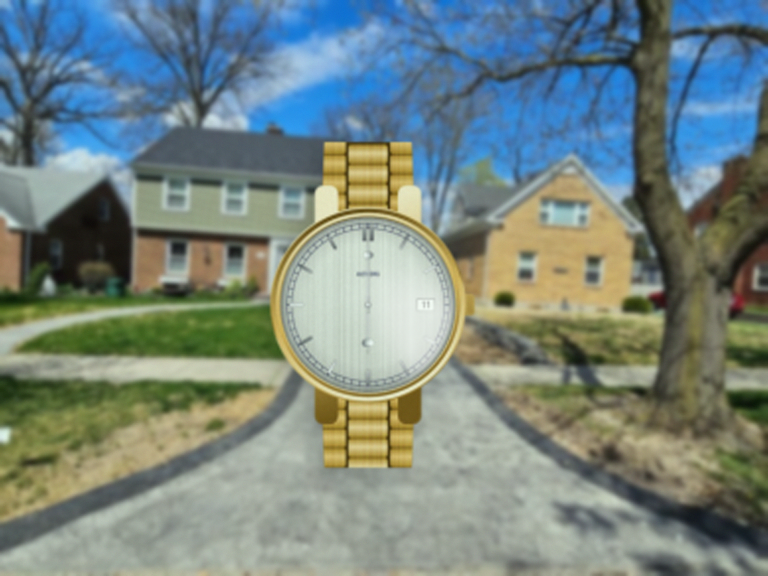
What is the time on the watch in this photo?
6:00
